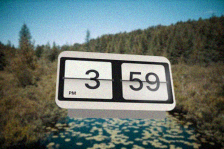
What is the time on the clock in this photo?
3:59
